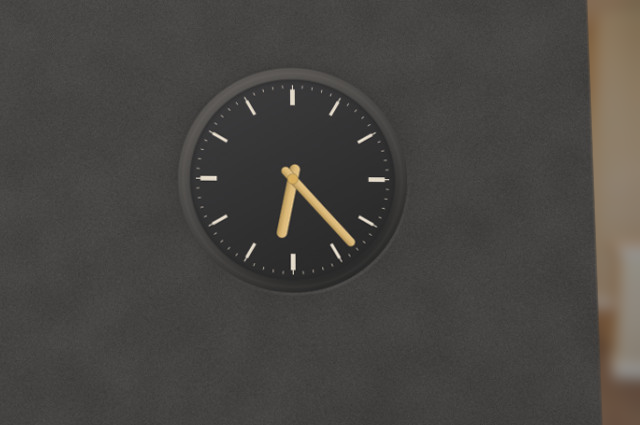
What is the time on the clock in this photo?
6:23
